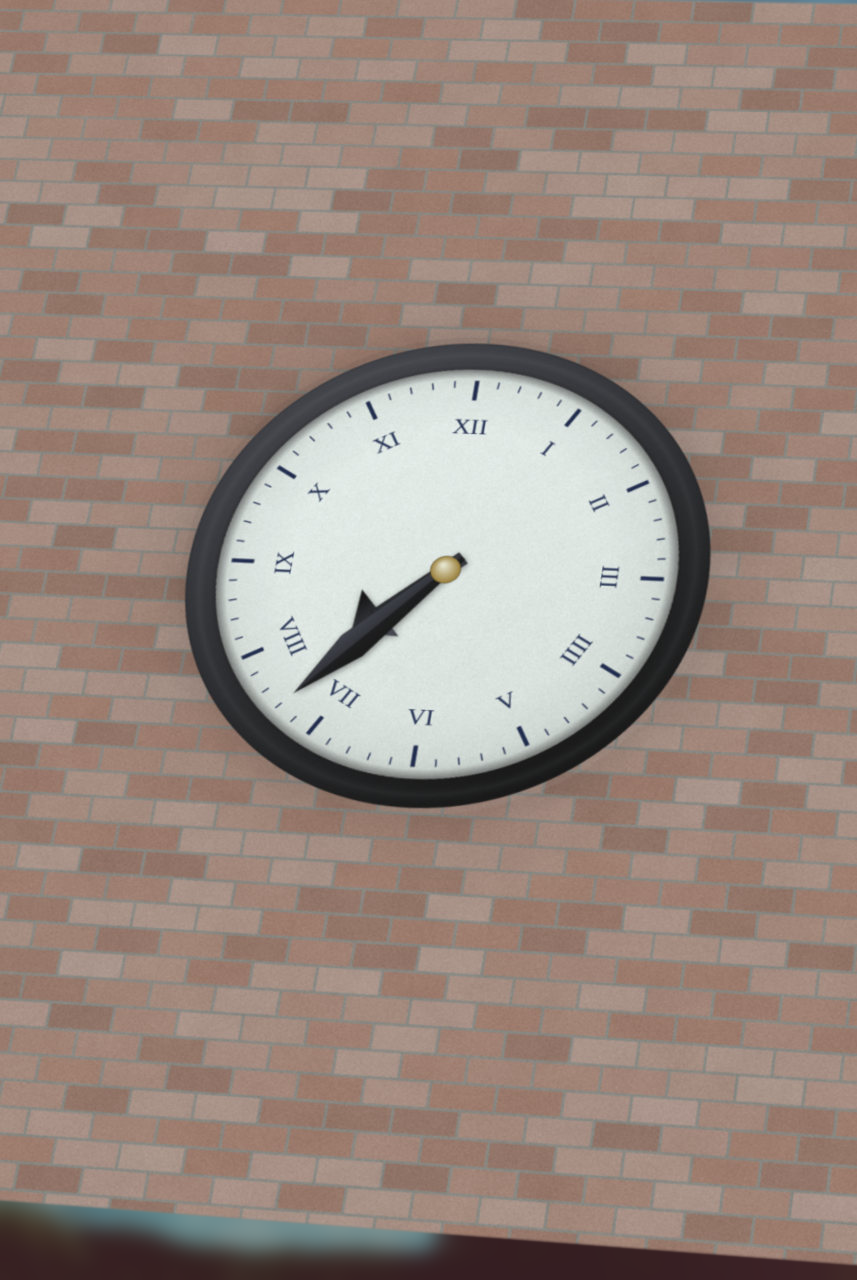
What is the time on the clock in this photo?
7:37
